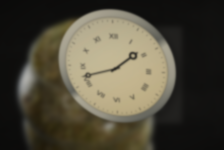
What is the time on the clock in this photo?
1:42
